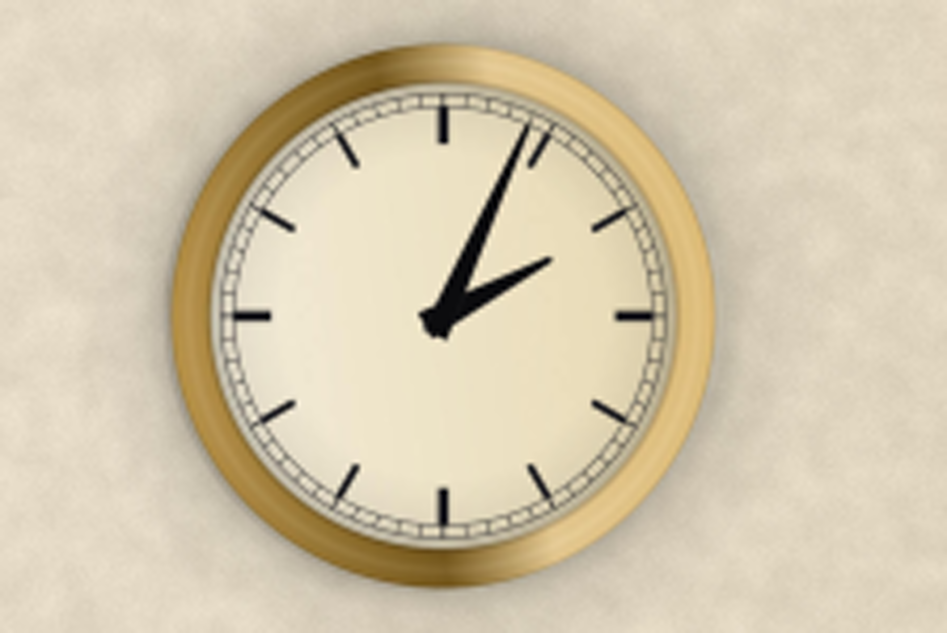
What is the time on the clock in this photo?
2:04
